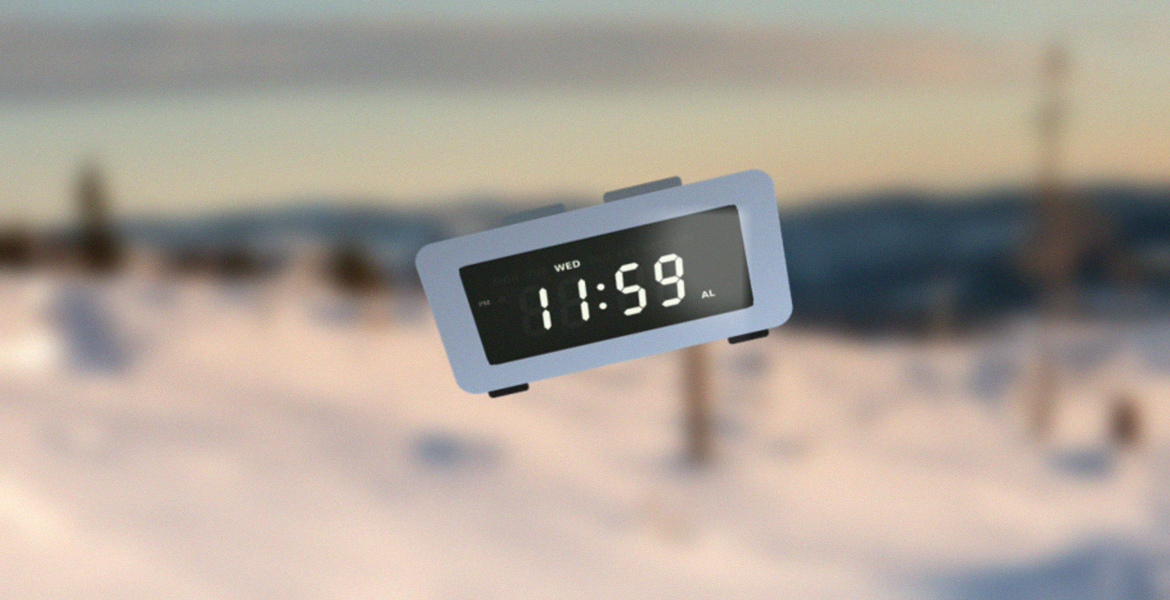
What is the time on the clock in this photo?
11:59
